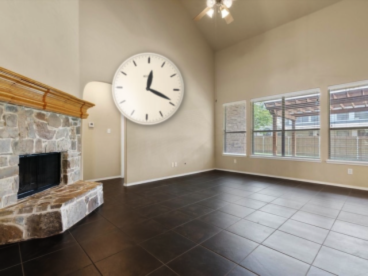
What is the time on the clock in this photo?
12:19
